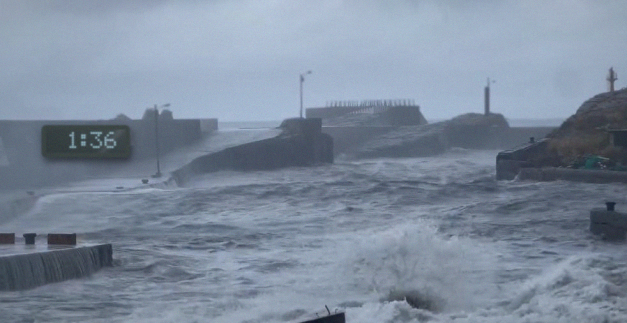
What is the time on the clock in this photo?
1:36
